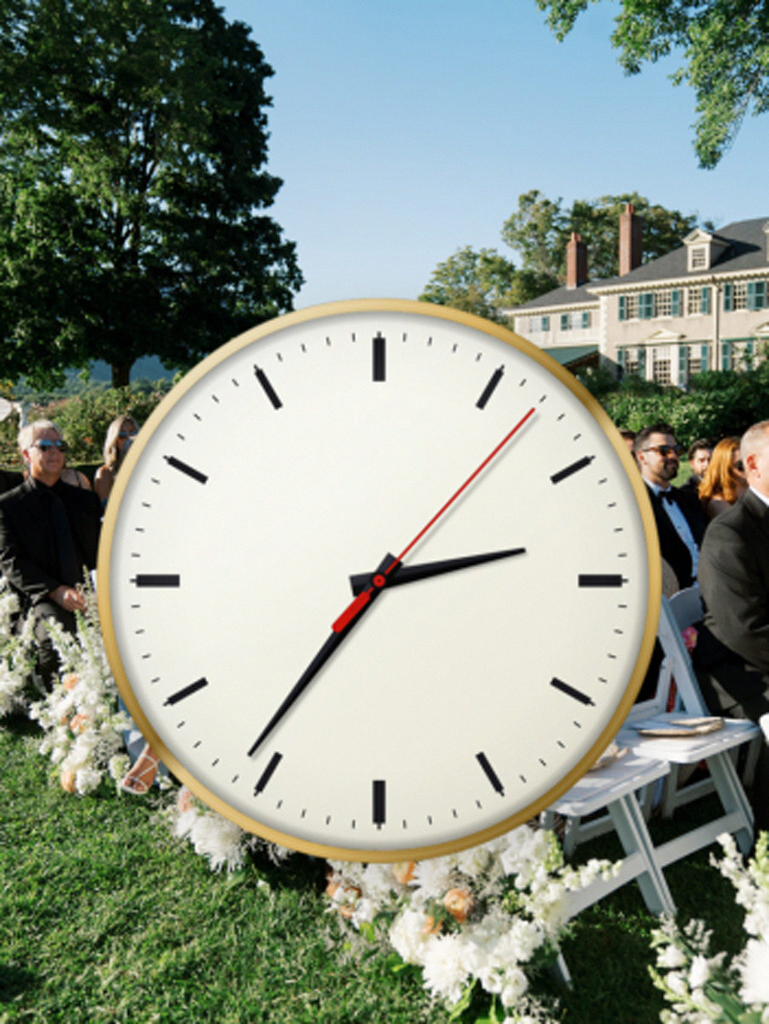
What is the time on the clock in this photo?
2:36:07
